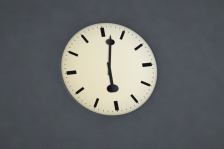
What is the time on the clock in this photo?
6:02
